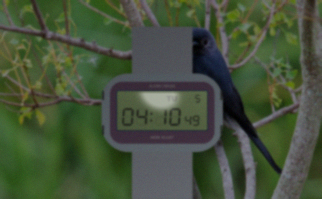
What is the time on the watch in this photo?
4:10:49
